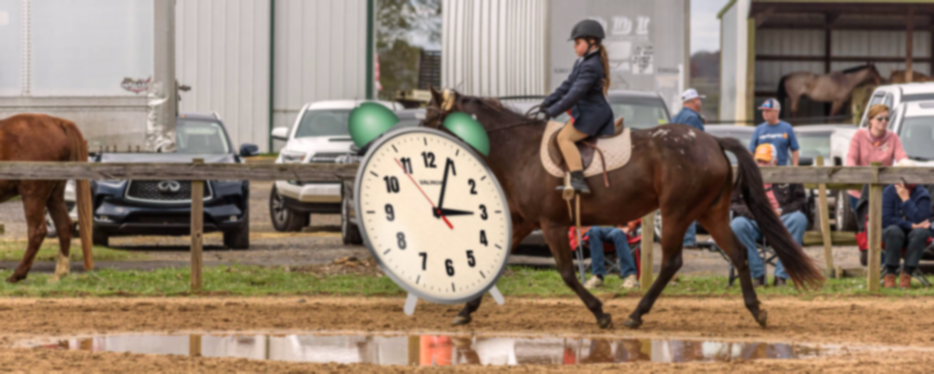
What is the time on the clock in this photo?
3:03:54
